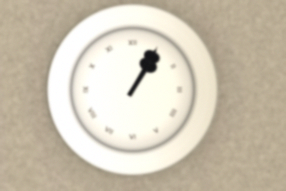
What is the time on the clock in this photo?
1:05
